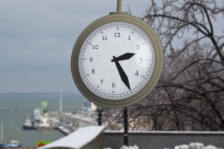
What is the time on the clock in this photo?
2:25
